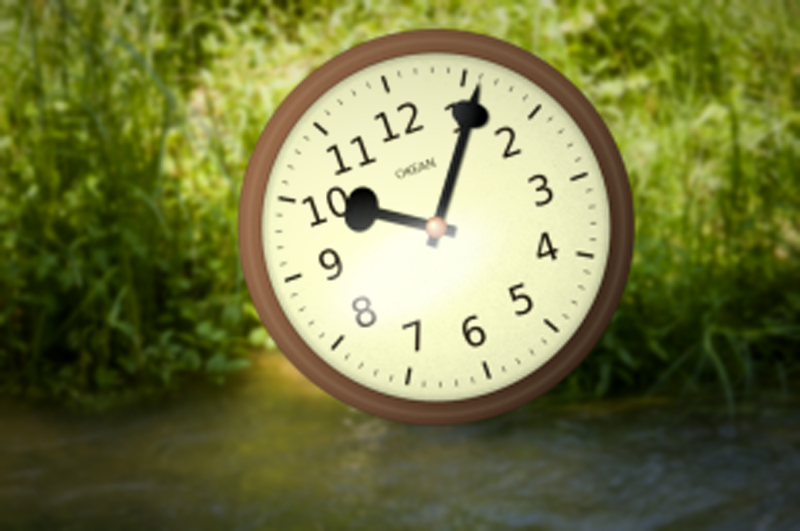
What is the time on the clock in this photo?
10:06
